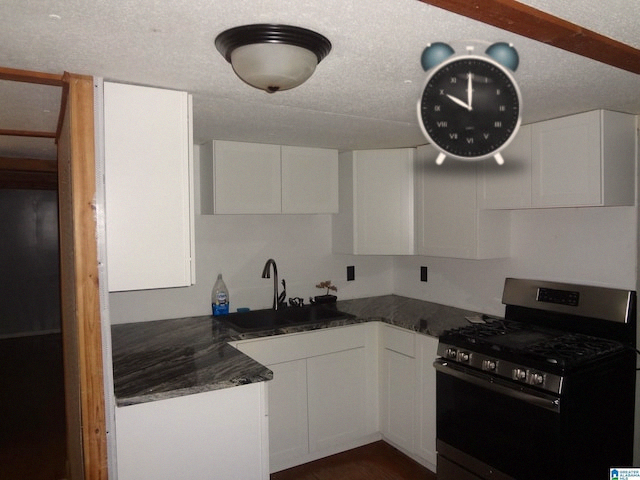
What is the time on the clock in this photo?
10:00
